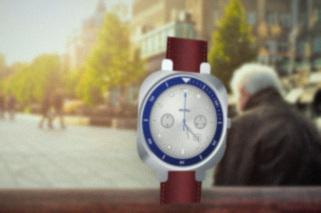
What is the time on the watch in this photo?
5:23
